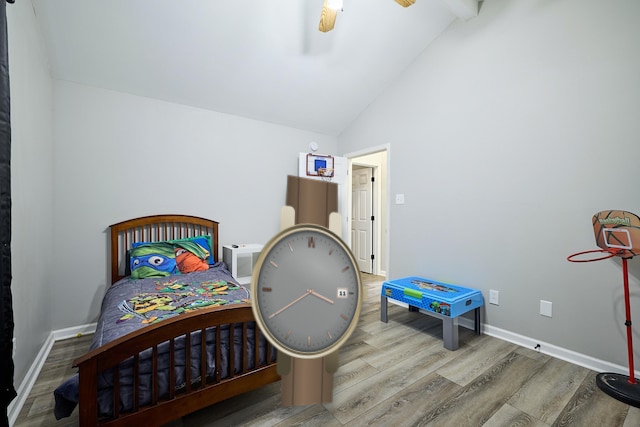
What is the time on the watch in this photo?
3:40
